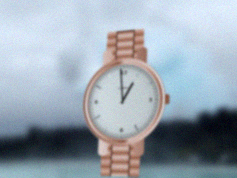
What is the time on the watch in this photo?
12:59
